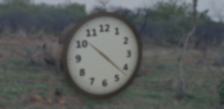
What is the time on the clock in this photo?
10:22
